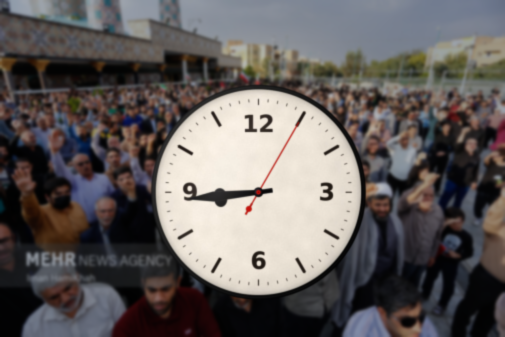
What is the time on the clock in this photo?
8:44:05
